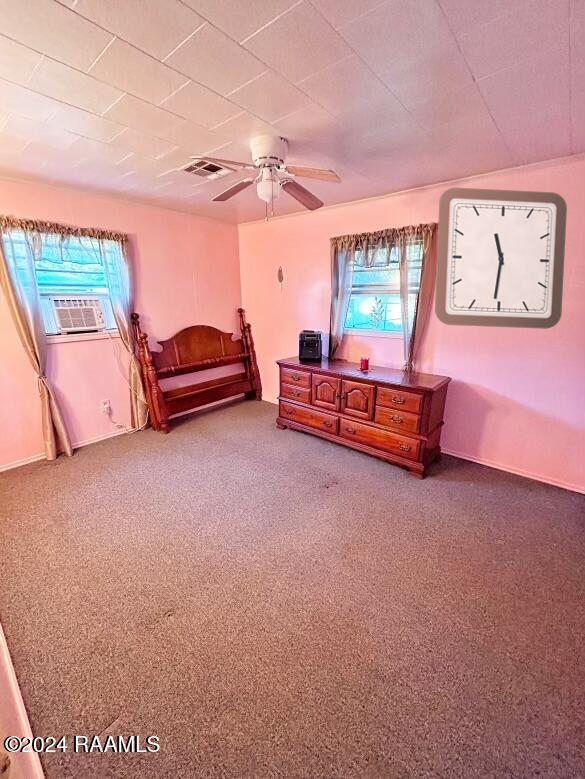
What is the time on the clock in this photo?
11:31
